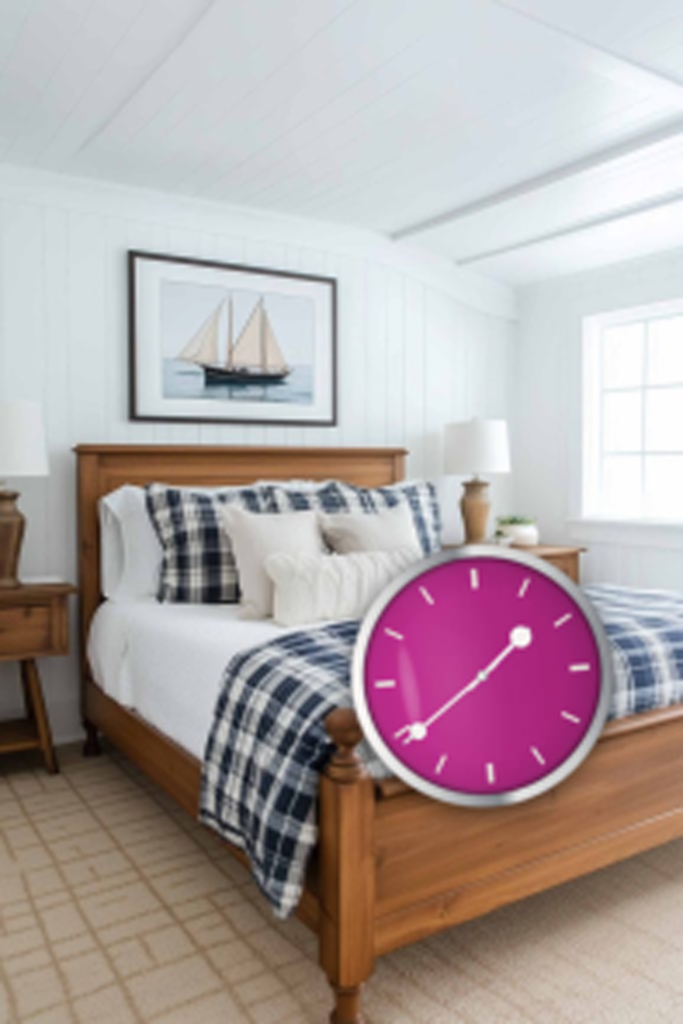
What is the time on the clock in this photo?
1:39
